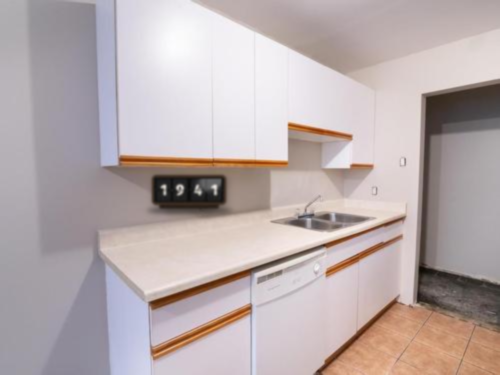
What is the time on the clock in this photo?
19:41
